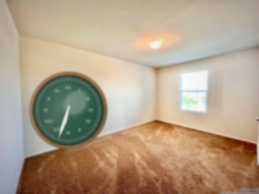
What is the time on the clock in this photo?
6:33
